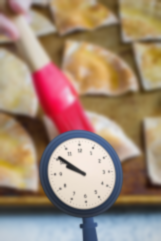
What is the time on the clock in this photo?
9:51
